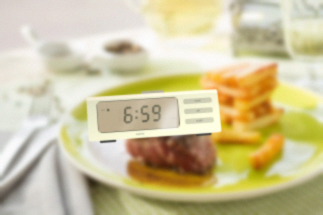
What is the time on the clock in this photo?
6:59
